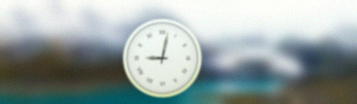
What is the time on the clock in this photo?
9:02
